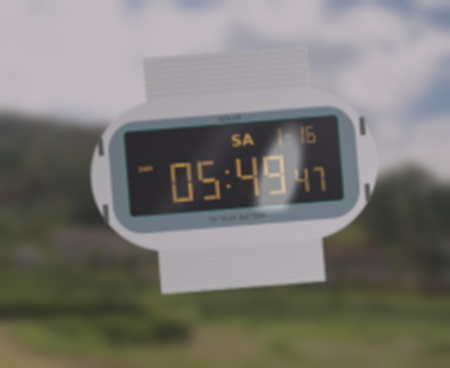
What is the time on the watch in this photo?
5:49:47
